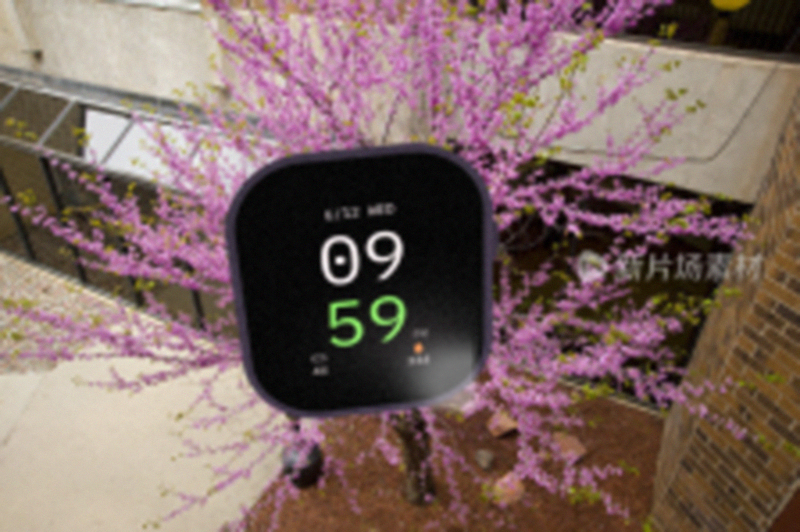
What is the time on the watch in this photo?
9:59
